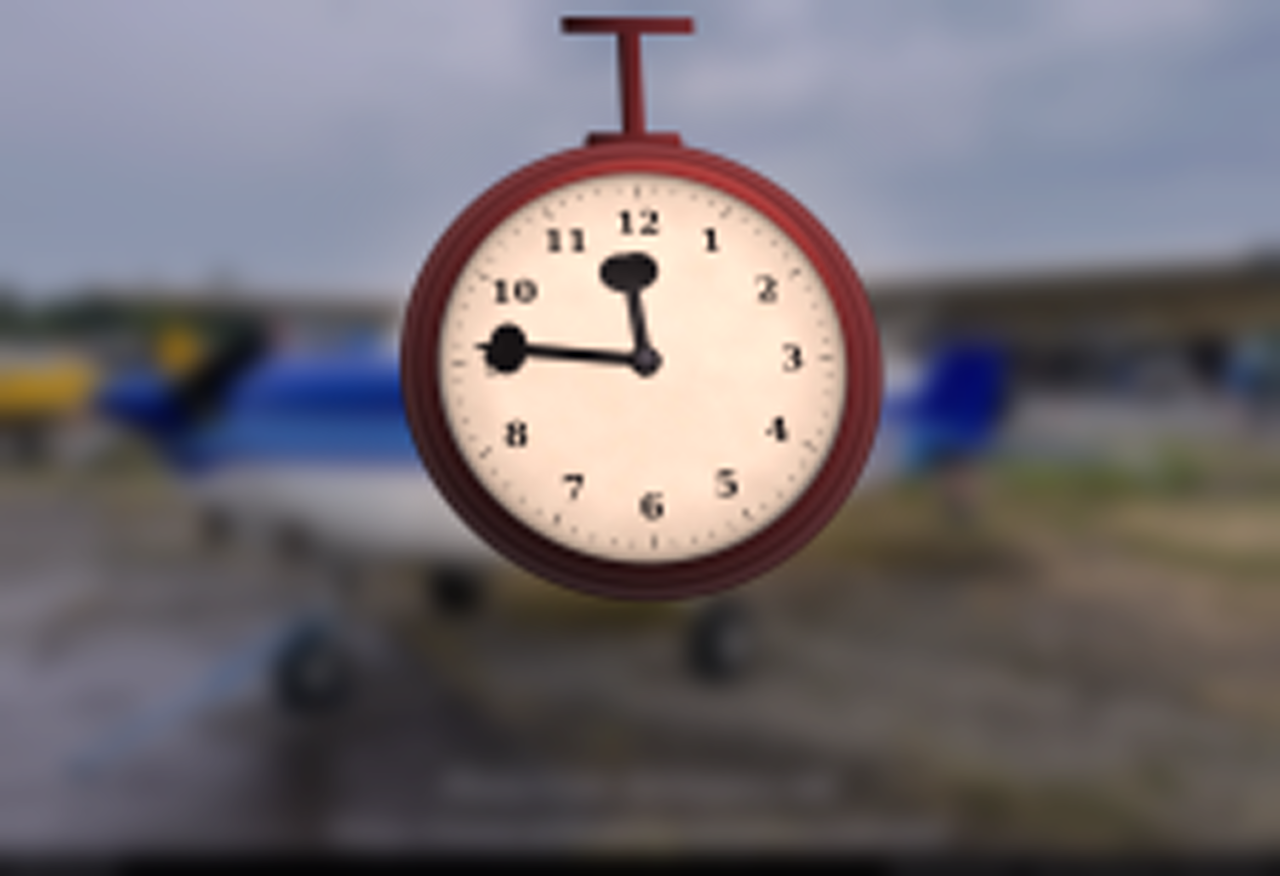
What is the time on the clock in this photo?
11:46
